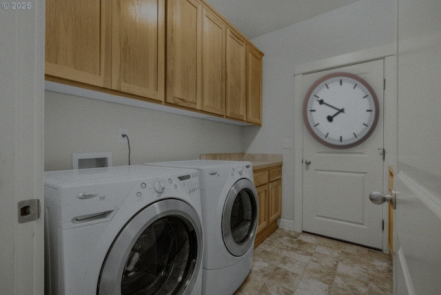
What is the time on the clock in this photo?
7:49
